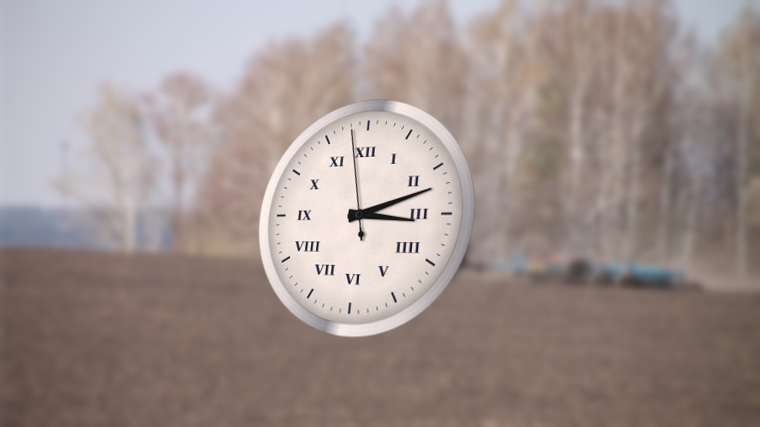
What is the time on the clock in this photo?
3:11:58
